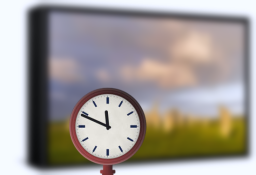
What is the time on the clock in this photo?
11:49
